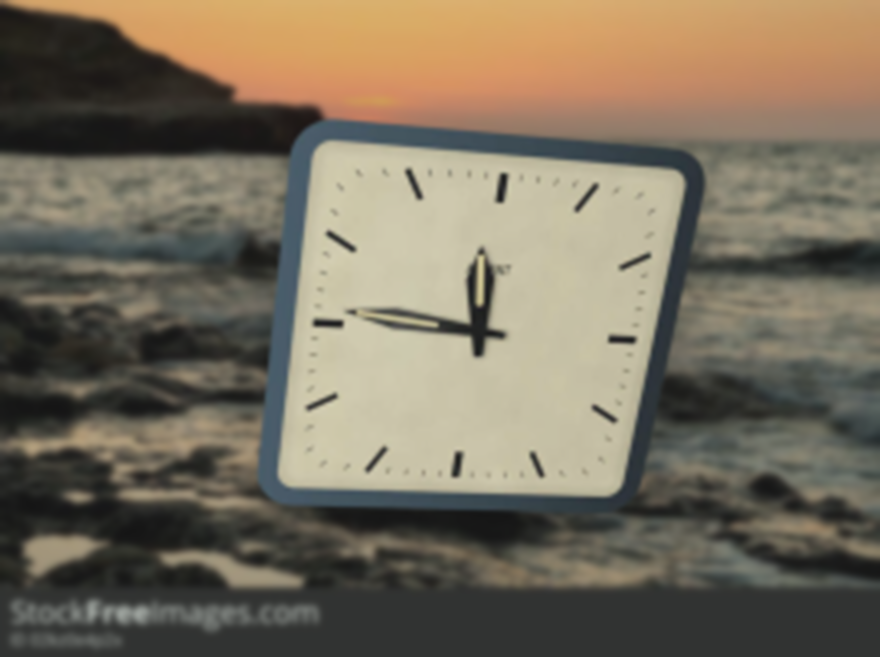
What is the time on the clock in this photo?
11:46
